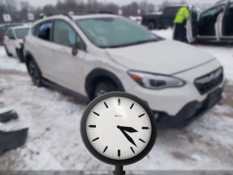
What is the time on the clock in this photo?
3:23
